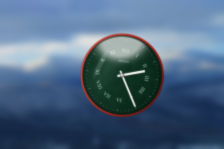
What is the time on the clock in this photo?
2:25
